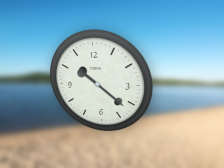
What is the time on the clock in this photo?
10:22
